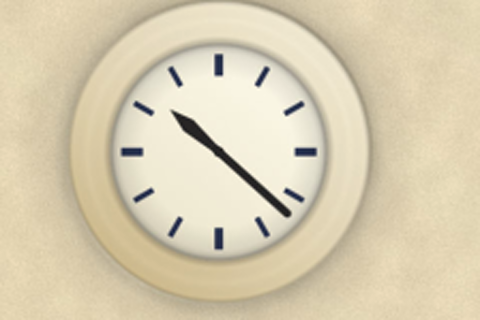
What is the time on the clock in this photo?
10:22
